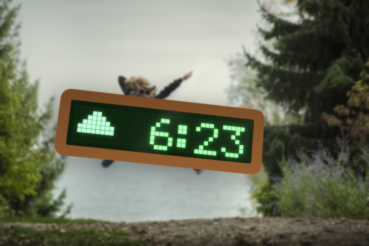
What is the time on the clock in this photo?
6:23
